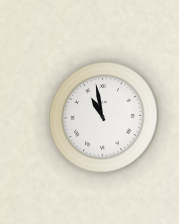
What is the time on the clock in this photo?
10:58
